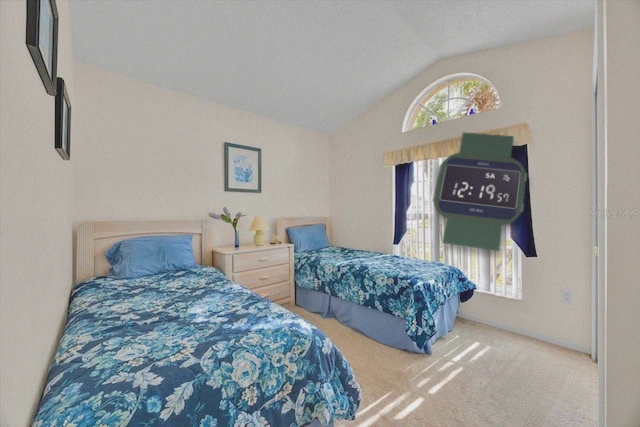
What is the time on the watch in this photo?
12:19
